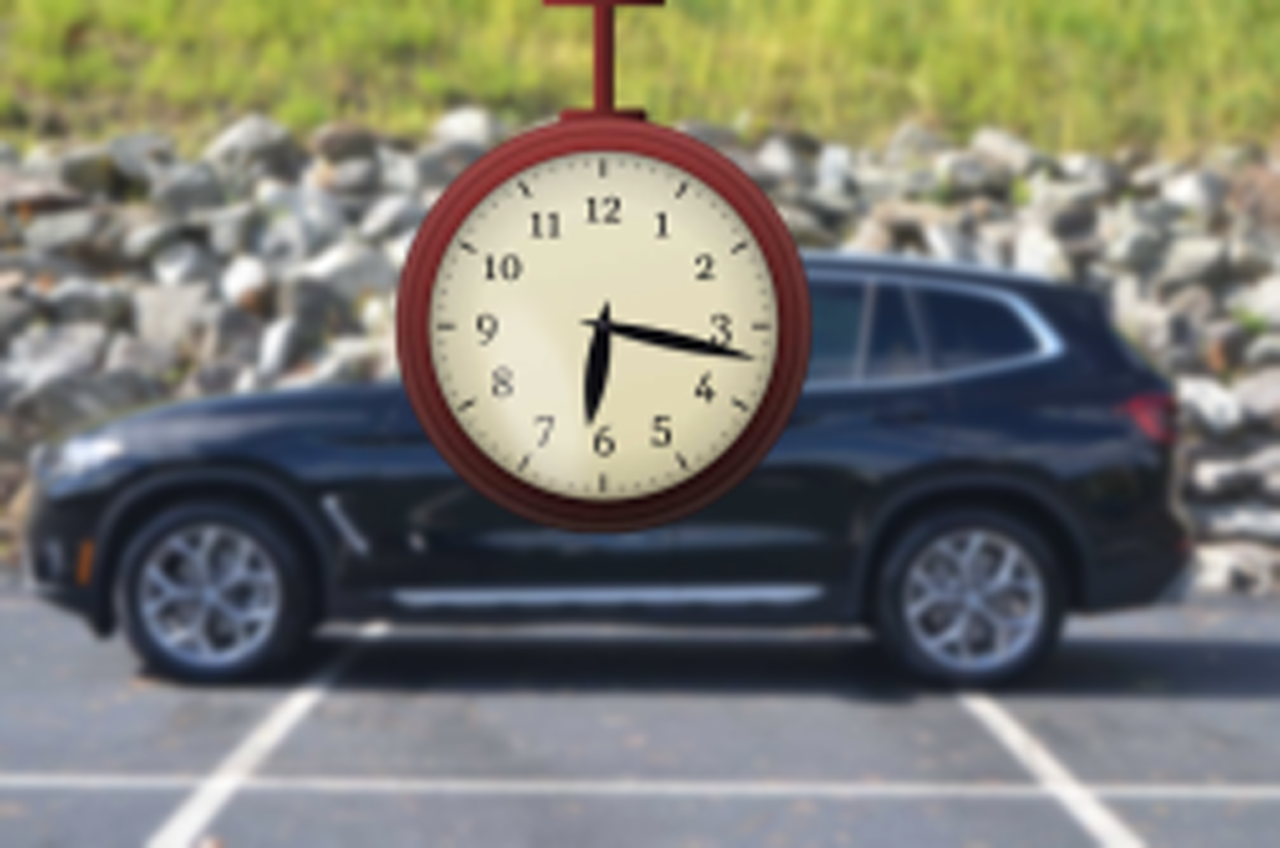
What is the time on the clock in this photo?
6:17
